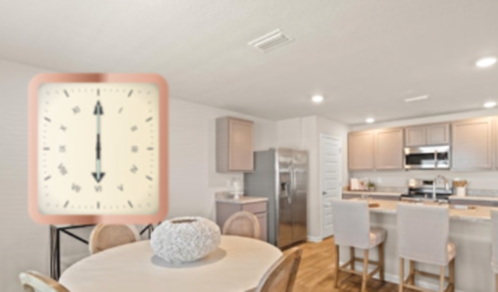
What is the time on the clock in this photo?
6:00
